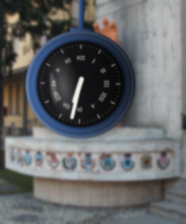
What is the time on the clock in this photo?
6:32
